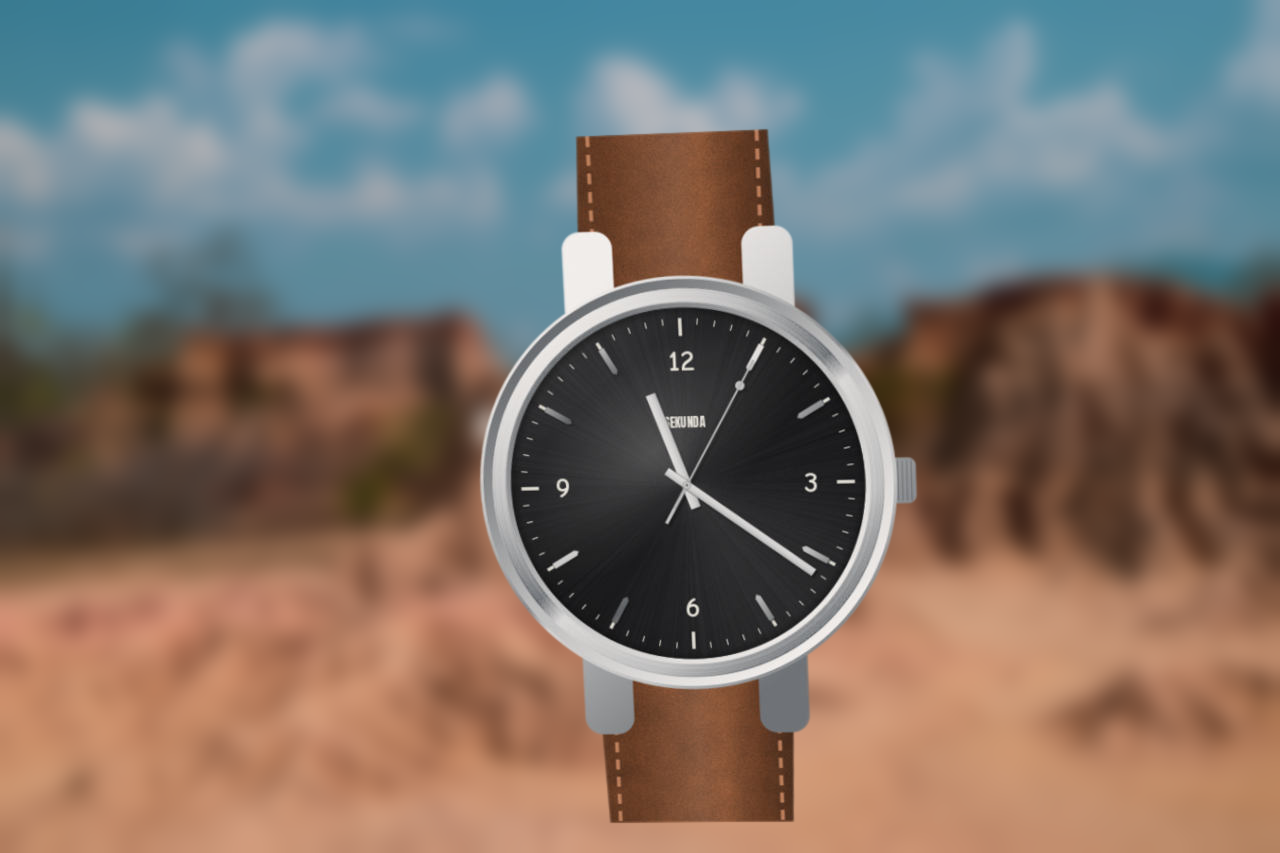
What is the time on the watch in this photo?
11:21:05
